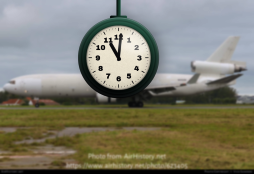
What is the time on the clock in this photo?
11:01
